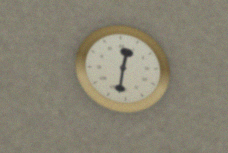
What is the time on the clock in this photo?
12:32
